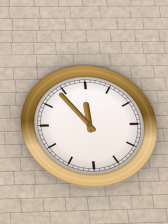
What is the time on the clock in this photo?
11:54
